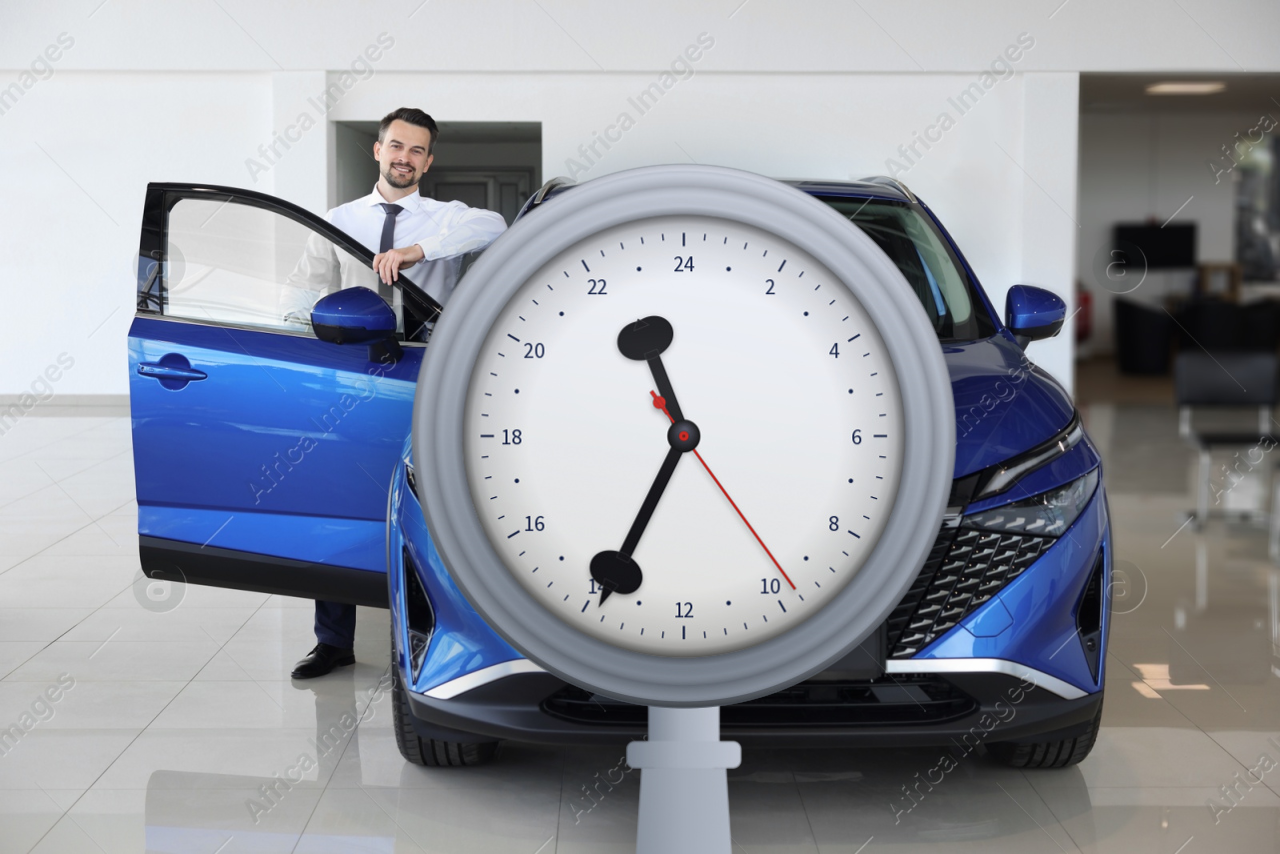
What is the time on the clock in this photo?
22:34:24
